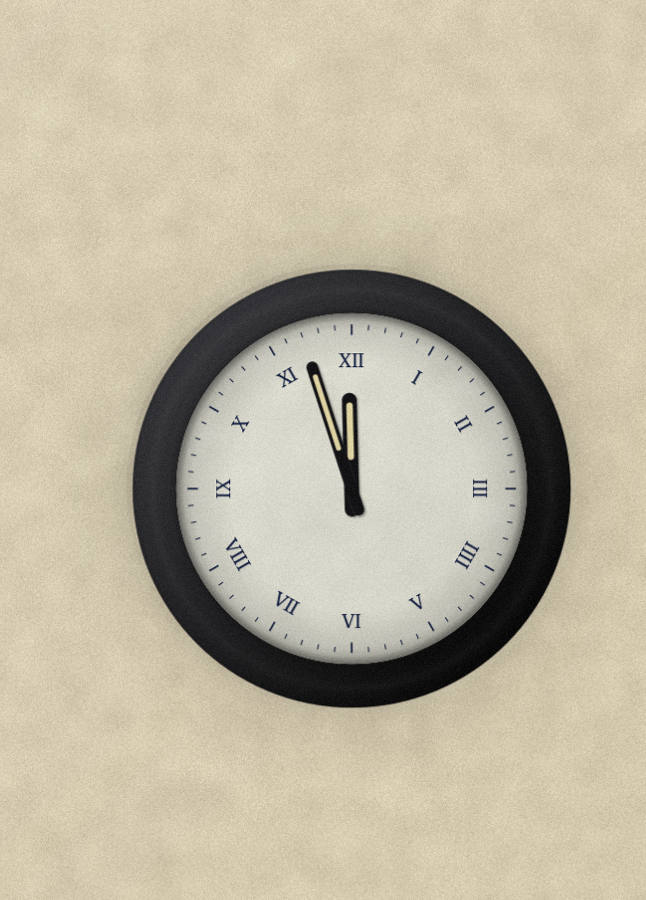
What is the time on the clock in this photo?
11:57
